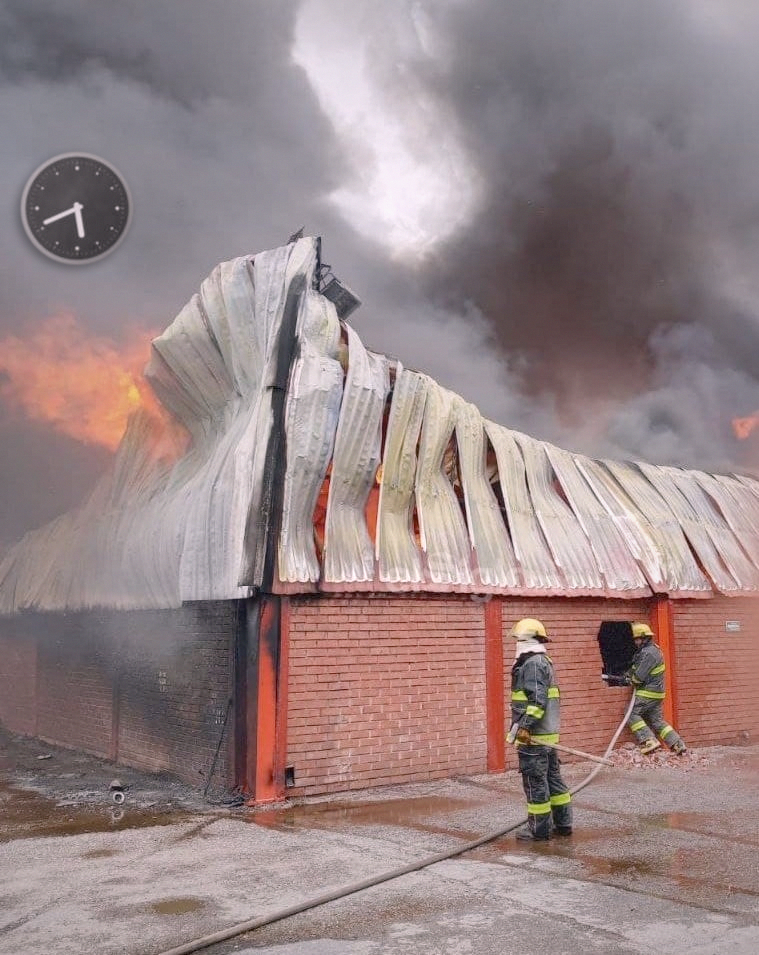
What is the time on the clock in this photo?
5:41
